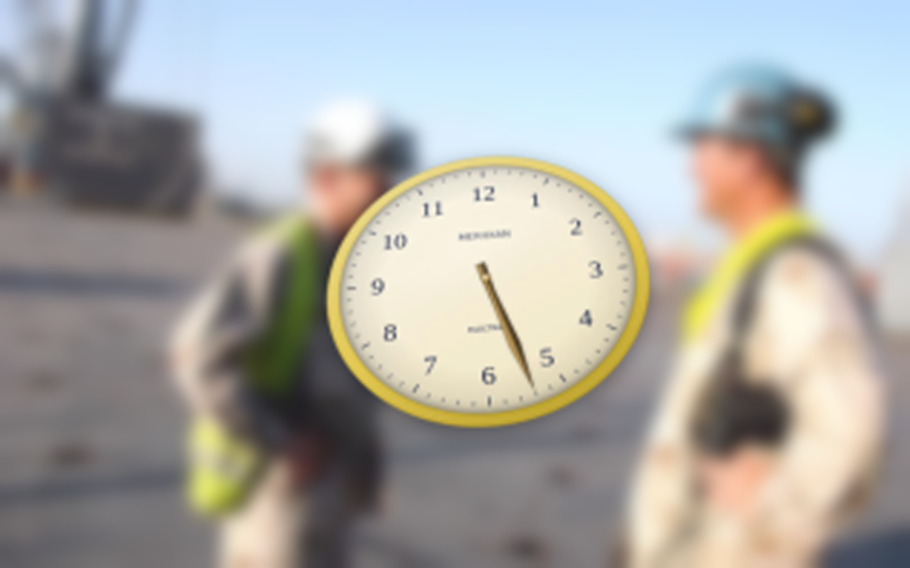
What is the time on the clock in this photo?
5:27
